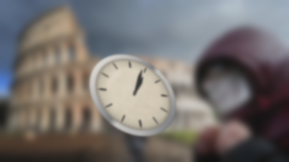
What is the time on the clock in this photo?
1:04
